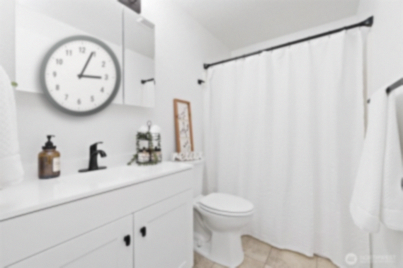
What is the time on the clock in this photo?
3:04
